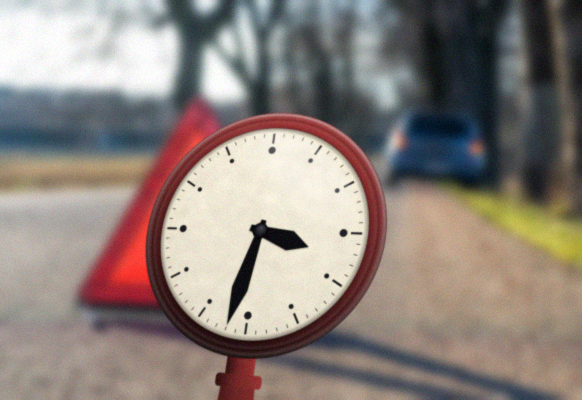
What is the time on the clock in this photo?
3:32
